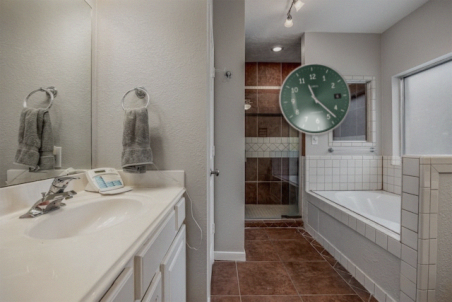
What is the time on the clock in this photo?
11:23
